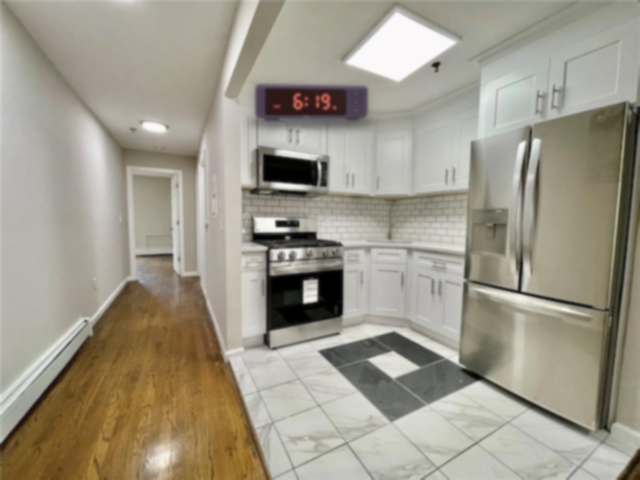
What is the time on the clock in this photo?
6:19
